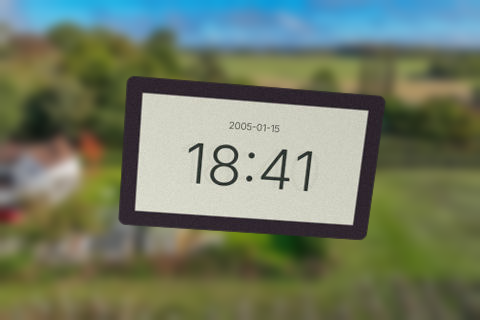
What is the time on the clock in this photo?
18:41
